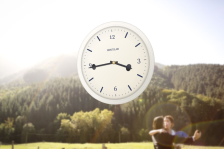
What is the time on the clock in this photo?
3:44
